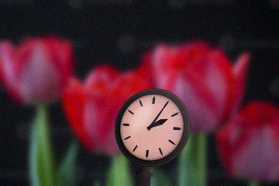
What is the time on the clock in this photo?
2:05
